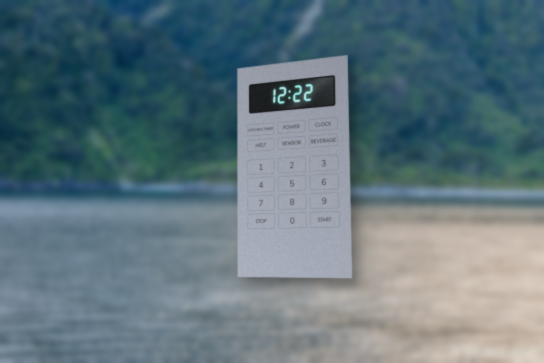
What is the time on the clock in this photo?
12:22
